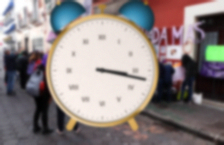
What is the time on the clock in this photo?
3:17
